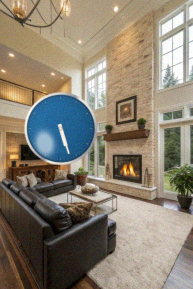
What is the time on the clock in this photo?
5:27
